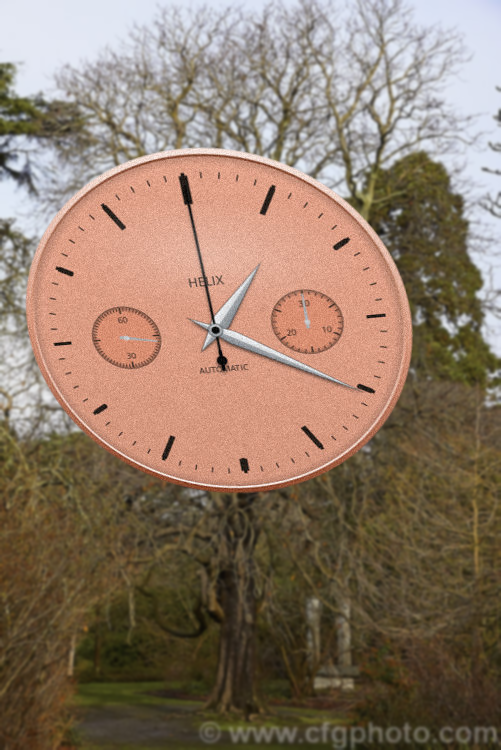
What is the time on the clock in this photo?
1:20:17
